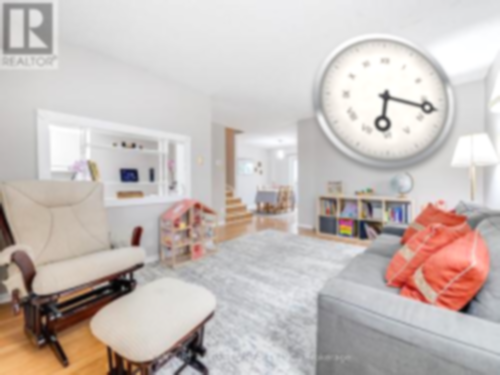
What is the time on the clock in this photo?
6:17
